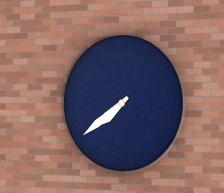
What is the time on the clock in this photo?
7:39
